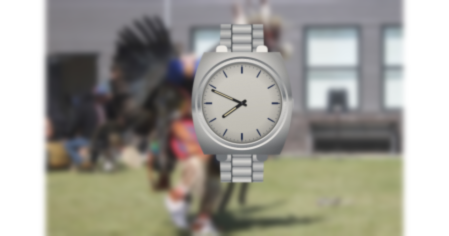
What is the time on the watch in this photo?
7:49
